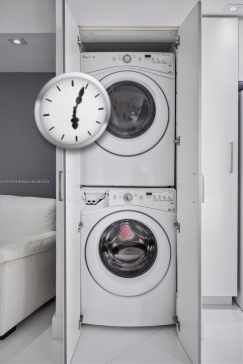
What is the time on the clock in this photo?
6:04
